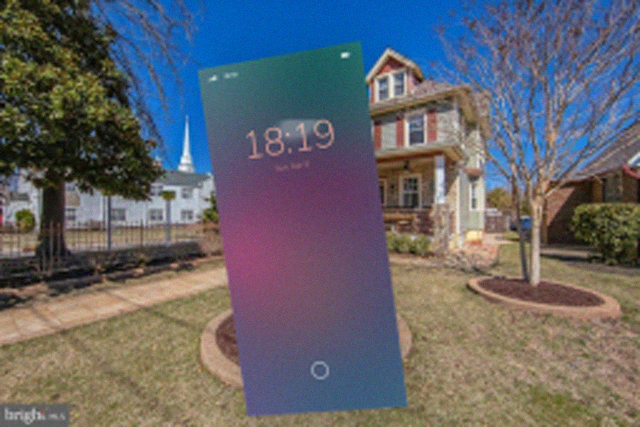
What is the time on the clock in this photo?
18:19
